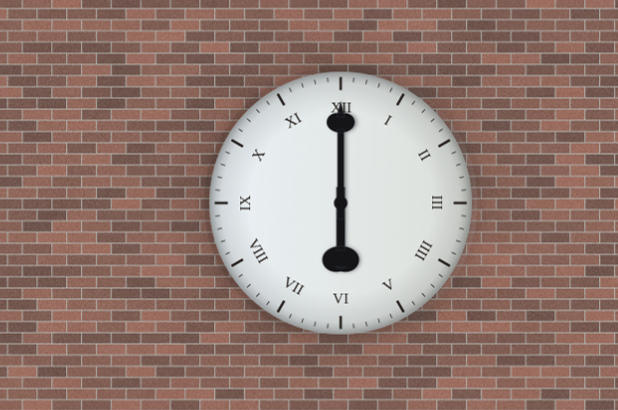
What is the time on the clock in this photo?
6:00
